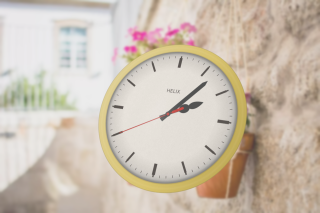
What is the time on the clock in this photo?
2:06:40
